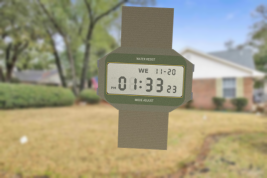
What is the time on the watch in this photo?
1:33:23
